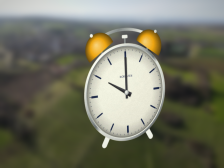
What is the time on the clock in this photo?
10:00
